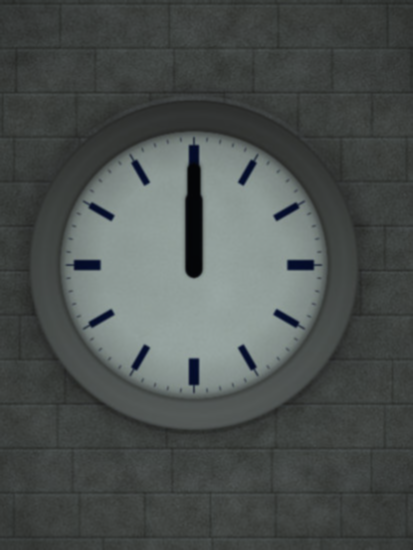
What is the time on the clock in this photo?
12:00
